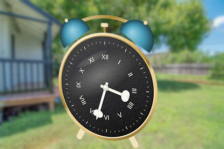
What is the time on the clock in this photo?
3:33
